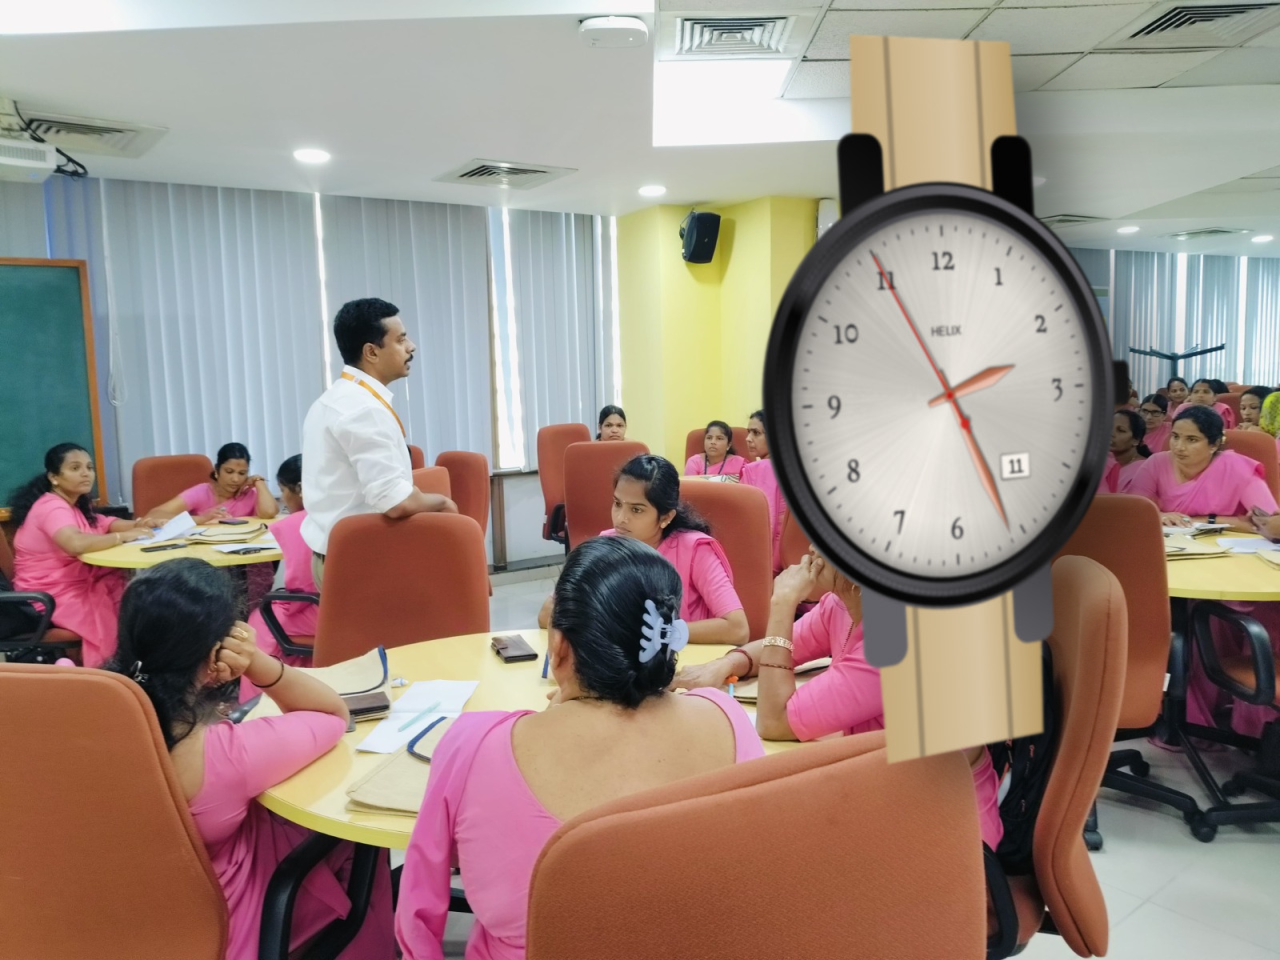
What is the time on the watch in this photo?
2:25:55
